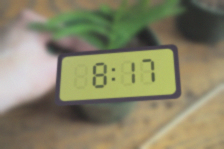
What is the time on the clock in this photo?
8:17
